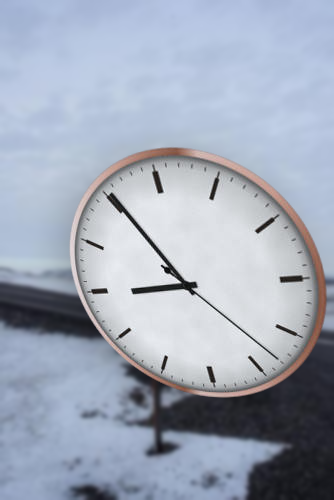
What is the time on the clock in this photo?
8:55:23
